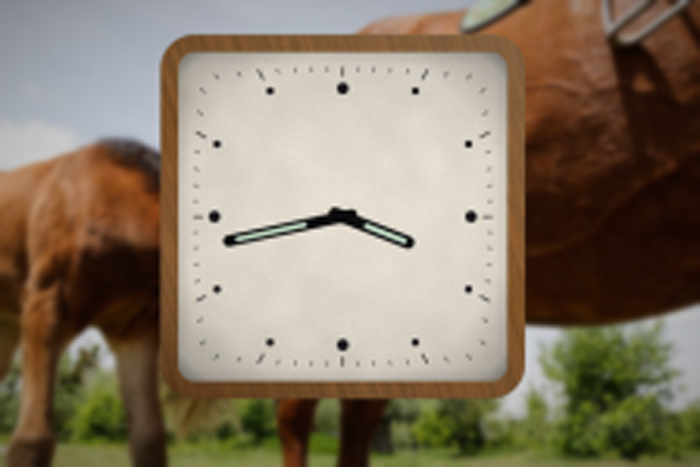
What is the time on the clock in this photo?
3:43
